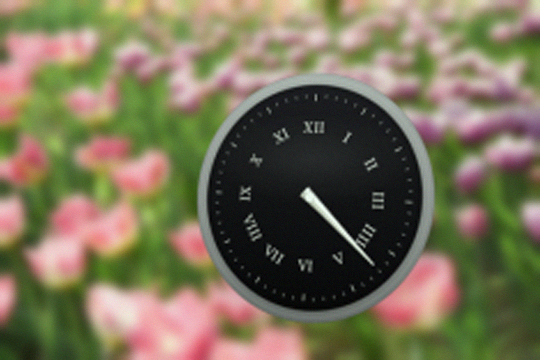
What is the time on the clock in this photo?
4:22
